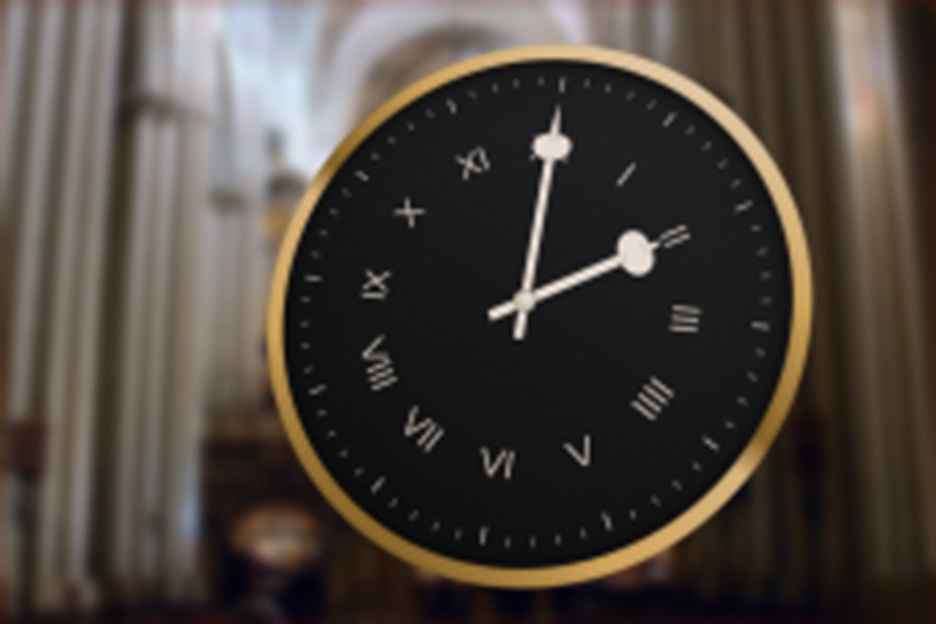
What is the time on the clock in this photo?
2:00
